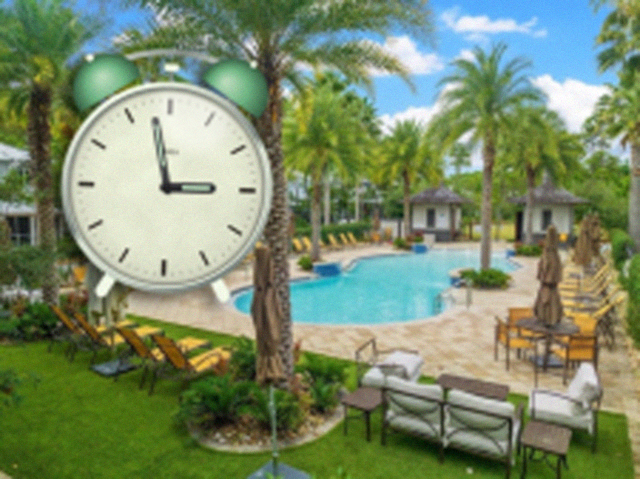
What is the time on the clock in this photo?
2:58
